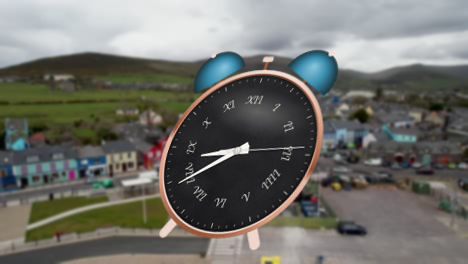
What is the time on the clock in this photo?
8:39:14
